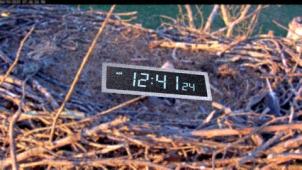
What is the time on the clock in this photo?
12:41:24
